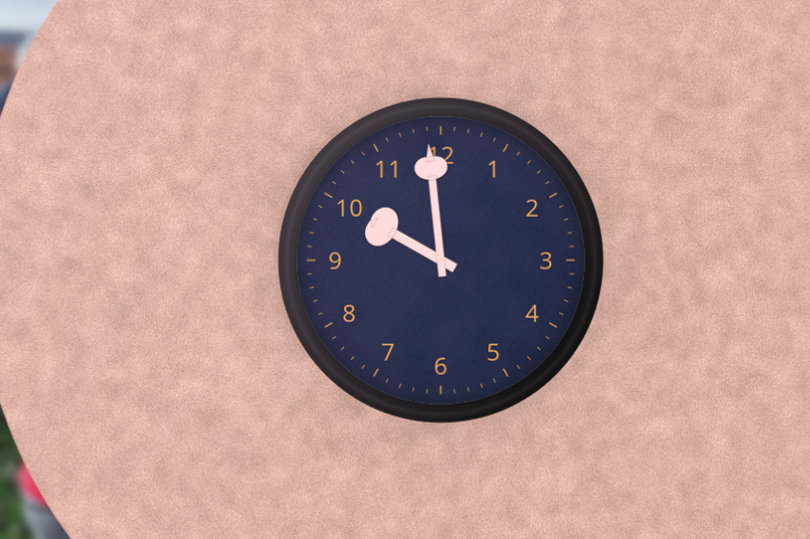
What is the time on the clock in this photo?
9:59
